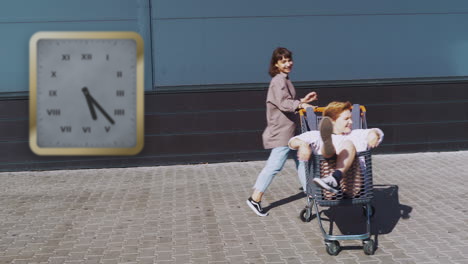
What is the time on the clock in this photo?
5:23
